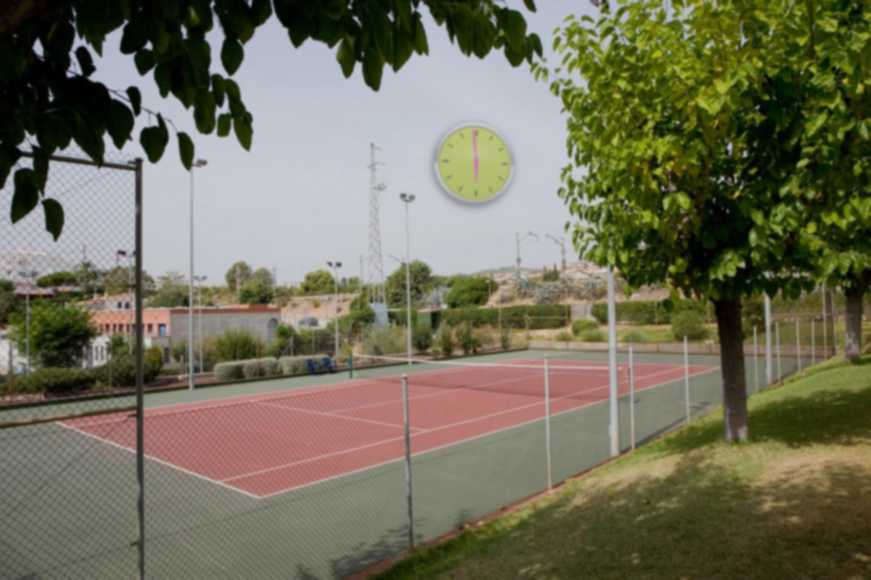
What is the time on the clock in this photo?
5:59
